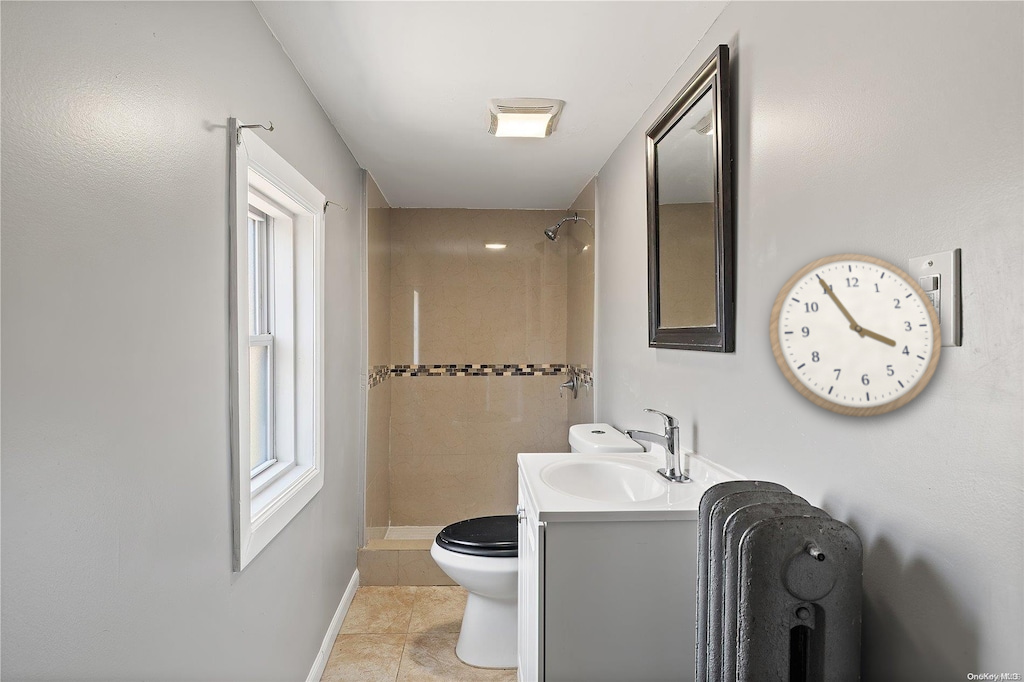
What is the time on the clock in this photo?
3:55
